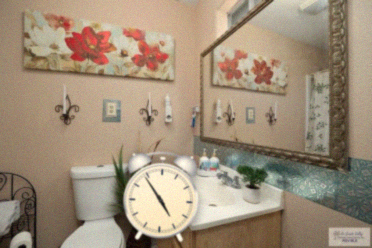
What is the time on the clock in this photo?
4:54
